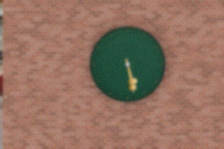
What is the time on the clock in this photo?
5:28
